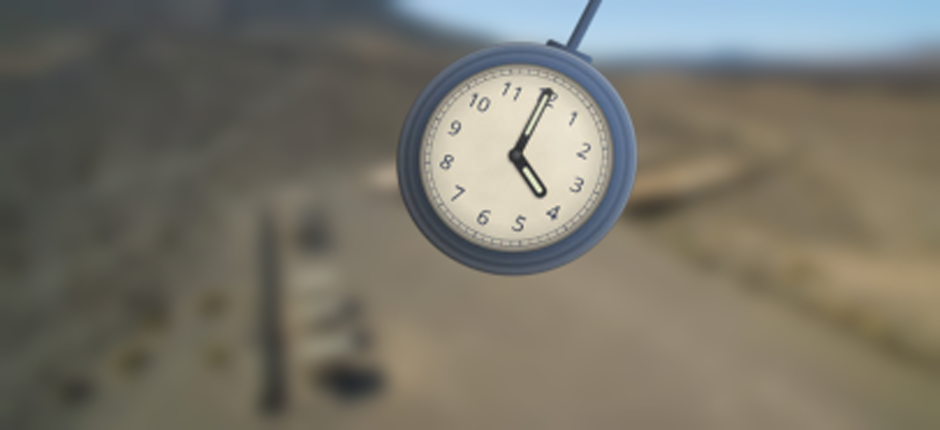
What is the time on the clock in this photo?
4:00
